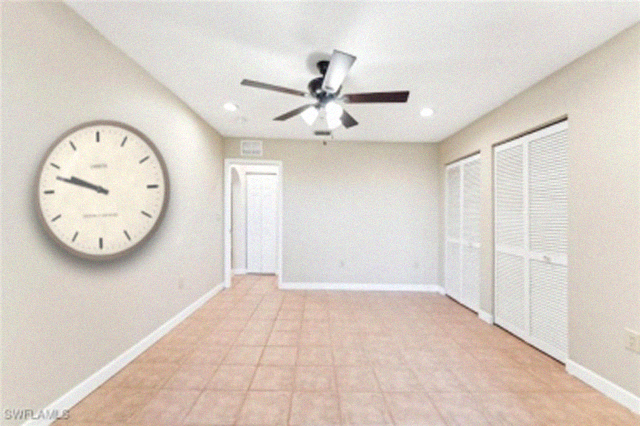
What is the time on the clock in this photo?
9:48
